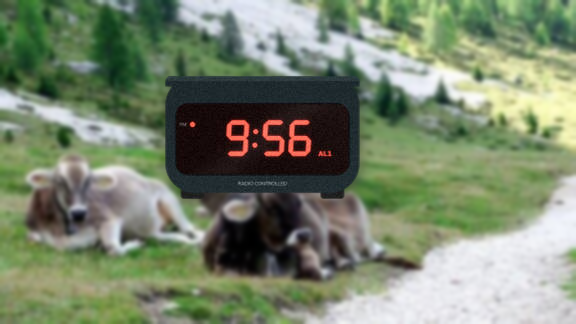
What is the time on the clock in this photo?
9:56
